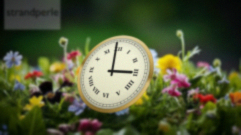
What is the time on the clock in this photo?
2:59
